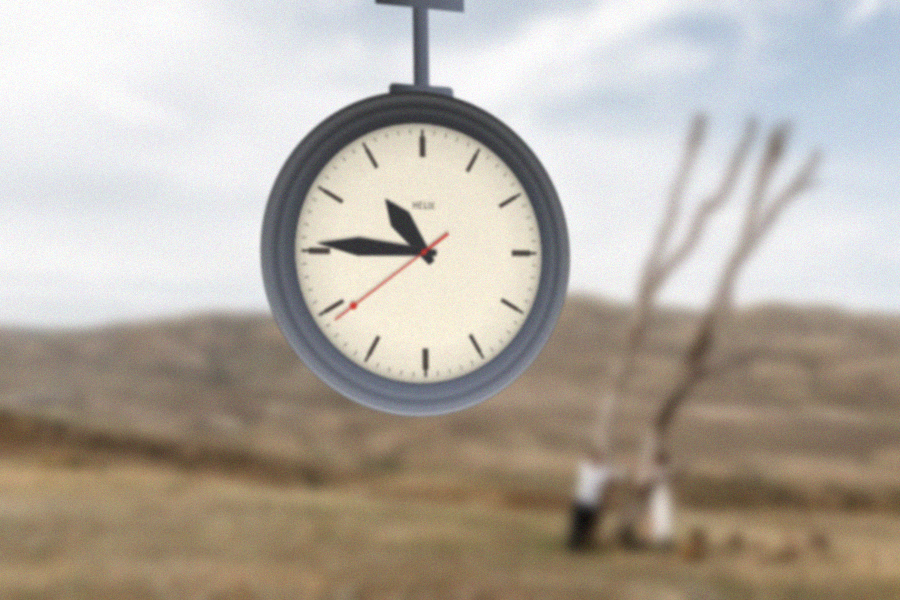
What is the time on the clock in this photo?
10:45:39
